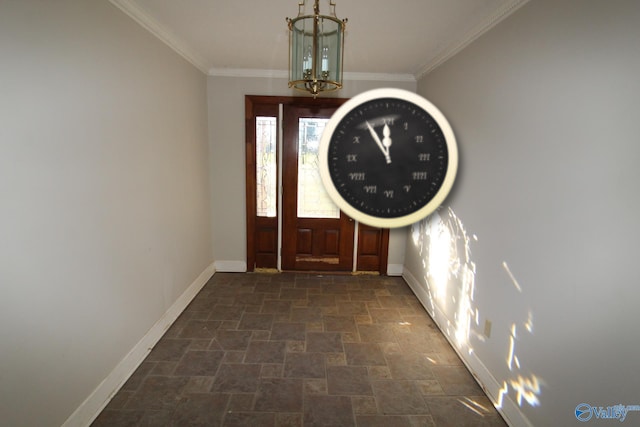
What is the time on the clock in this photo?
11:55
